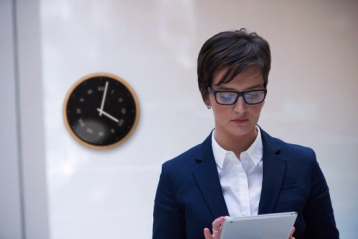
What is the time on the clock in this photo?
4:02
